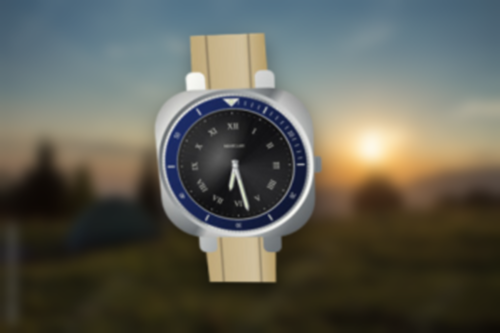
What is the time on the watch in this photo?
6:28
